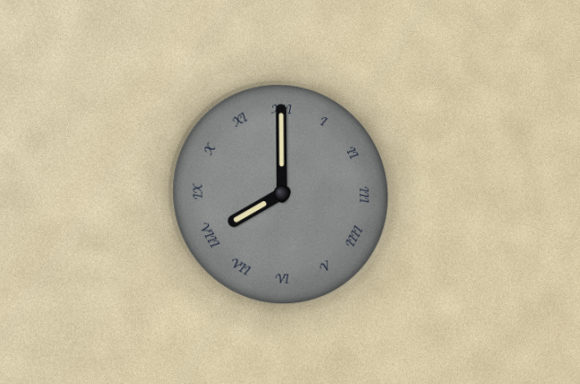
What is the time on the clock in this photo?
8:00
